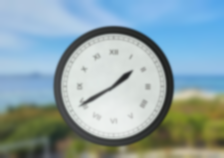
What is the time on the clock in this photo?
1:40
